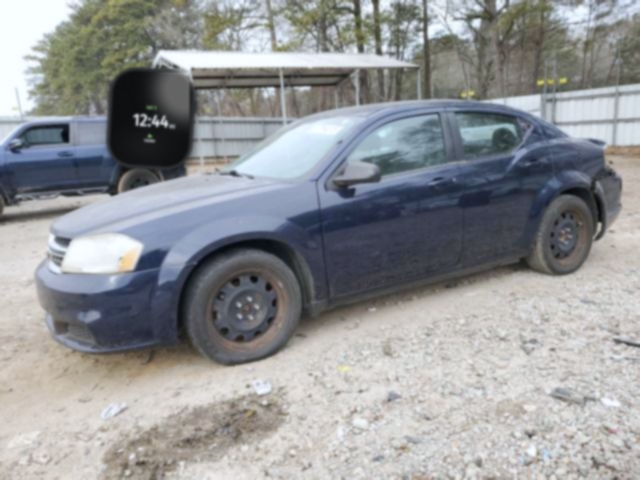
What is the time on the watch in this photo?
12:44
